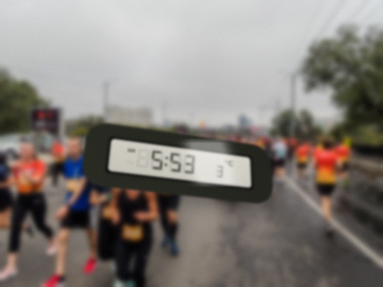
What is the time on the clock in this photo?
5:53
